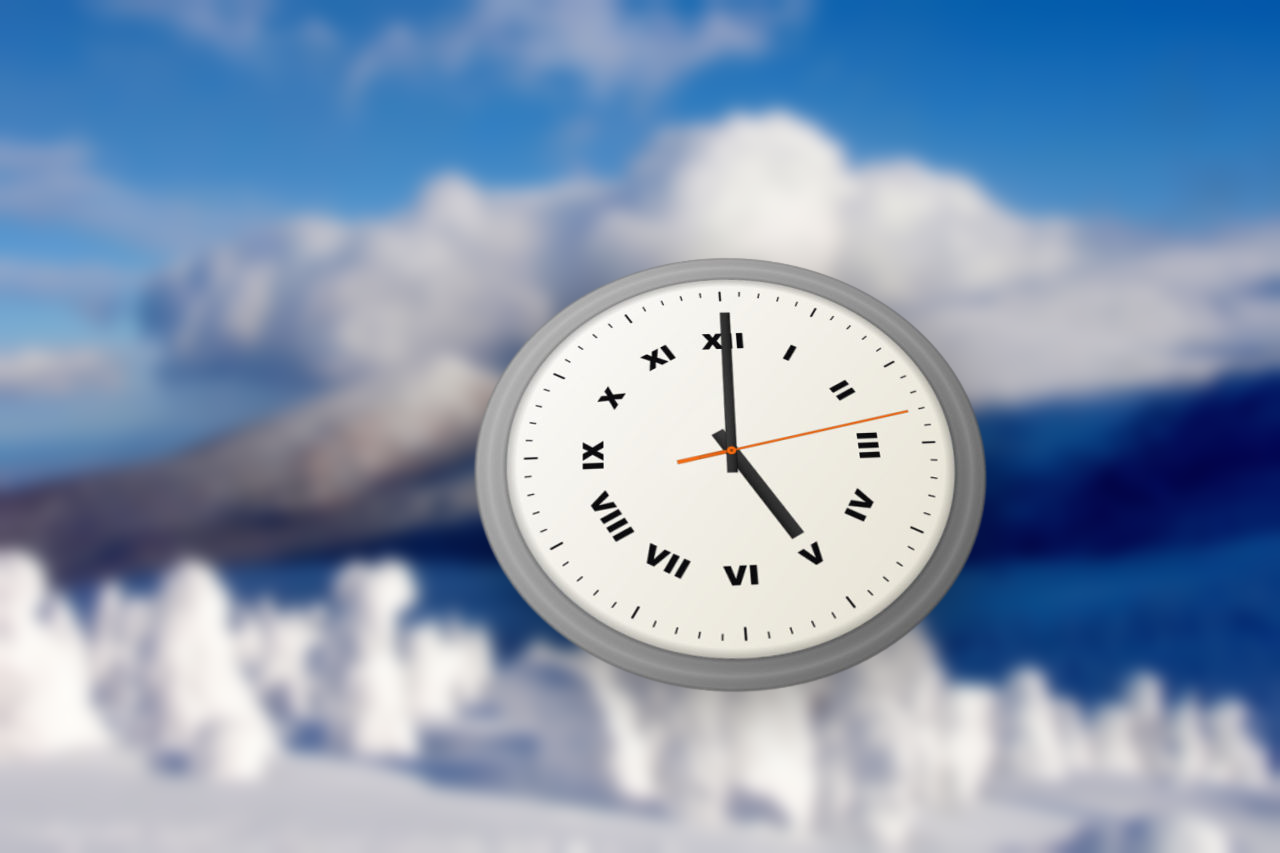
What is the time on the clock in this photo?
5:00:13
